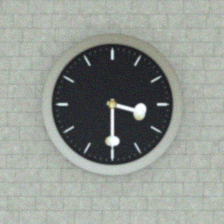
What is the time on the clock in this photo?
3:30
